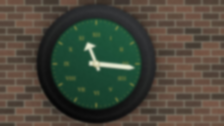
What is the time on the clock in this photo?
11:16
